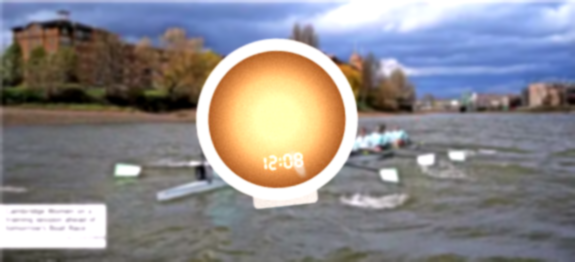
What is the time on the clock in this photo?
12:08
